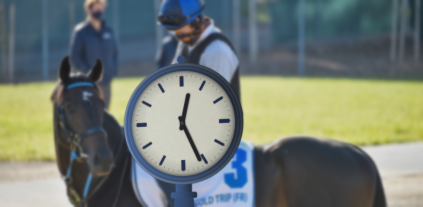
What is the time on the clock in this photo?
12:26
